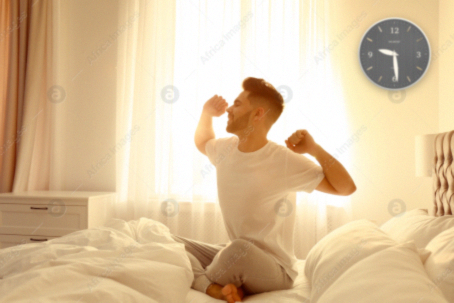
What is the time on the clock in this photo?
9:29
